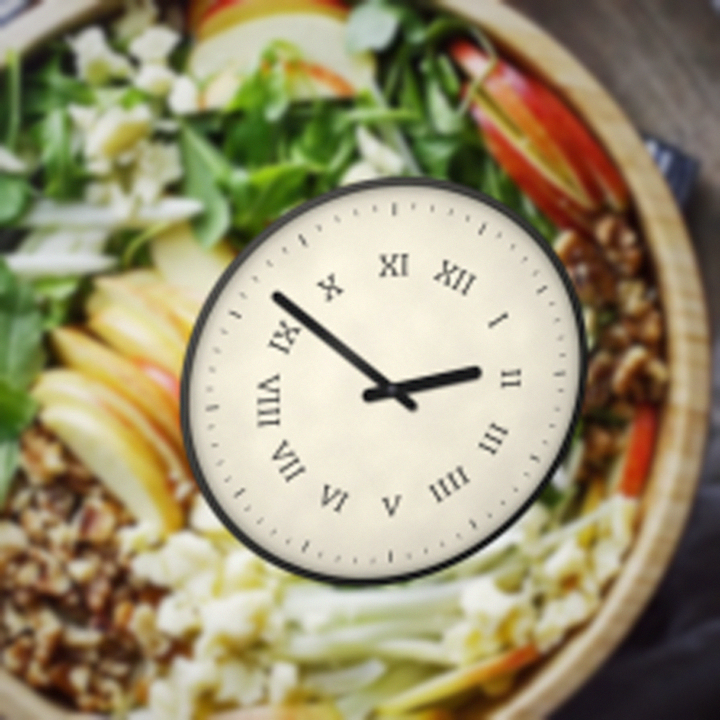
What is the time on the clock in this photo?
1:47
